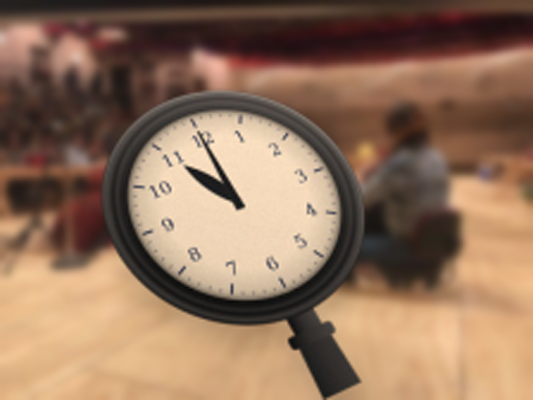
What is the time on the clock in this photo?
11:00
